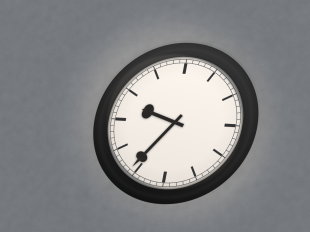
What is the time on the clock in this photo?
9:36
